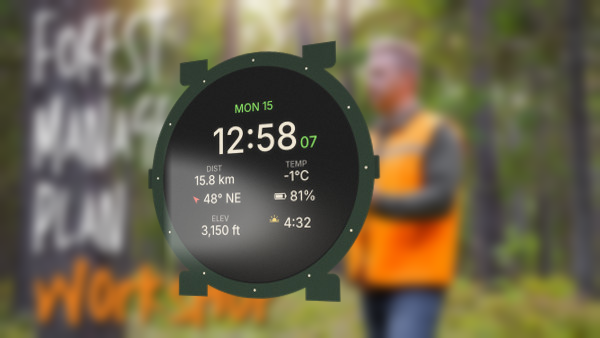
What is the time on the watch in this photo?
12:58:07
